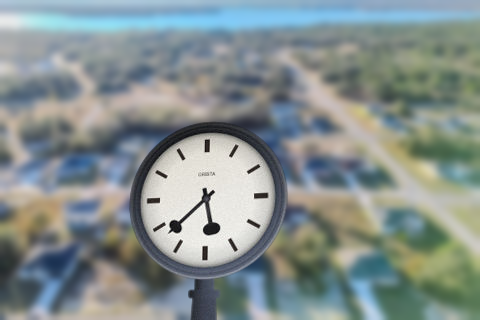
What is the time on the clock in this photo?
5:38
